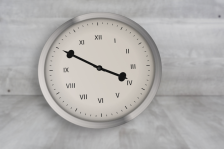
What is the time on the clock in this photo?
3:50
